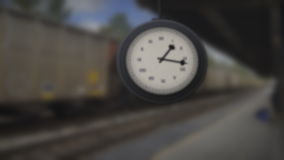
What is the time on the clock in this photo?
1:17
